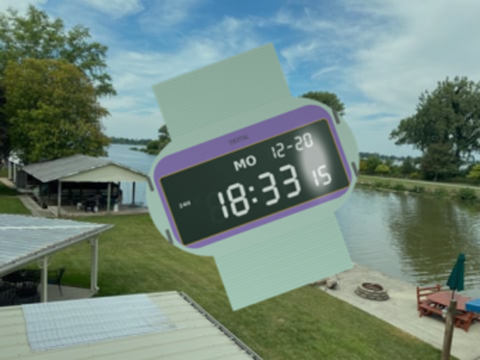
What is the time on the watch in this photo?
18:33:15
